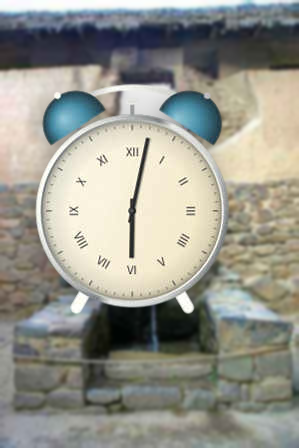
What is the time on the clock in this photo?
6:02
